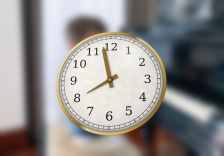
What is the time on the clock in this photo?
7:58
